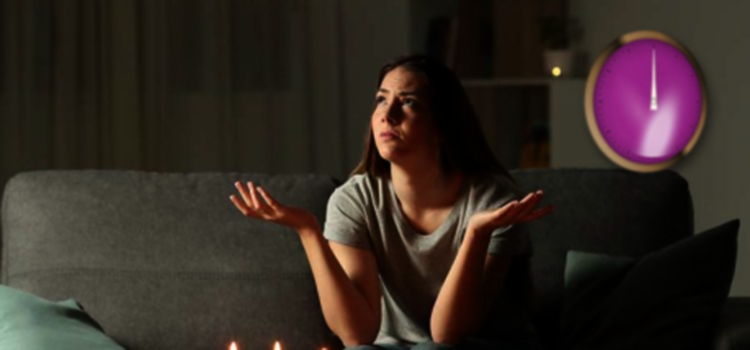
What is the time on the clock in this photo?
12:00
